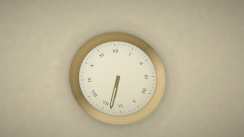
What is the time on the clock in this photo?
6:33
